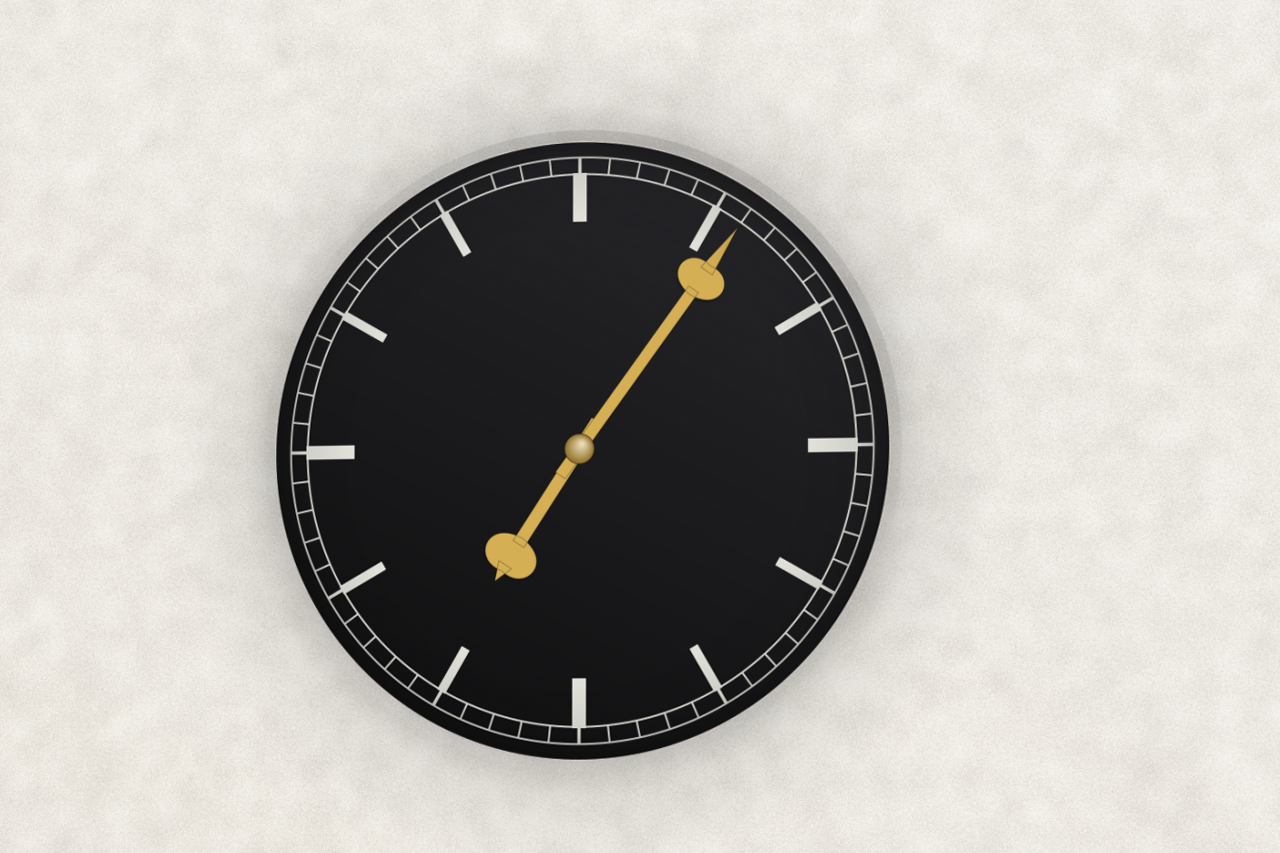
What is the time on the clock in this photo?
7:06
